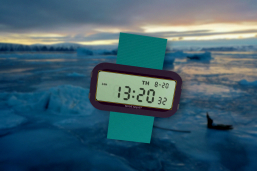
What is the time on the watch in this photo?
13:20:32
